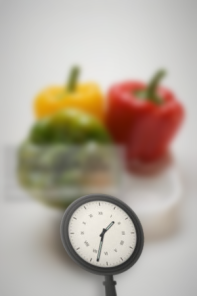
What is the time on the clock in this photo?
1:33
